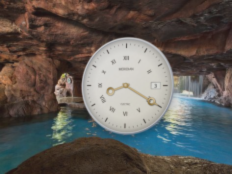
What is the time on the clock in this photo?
8:20
